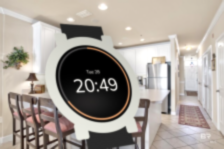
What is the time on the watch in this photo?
20:49
